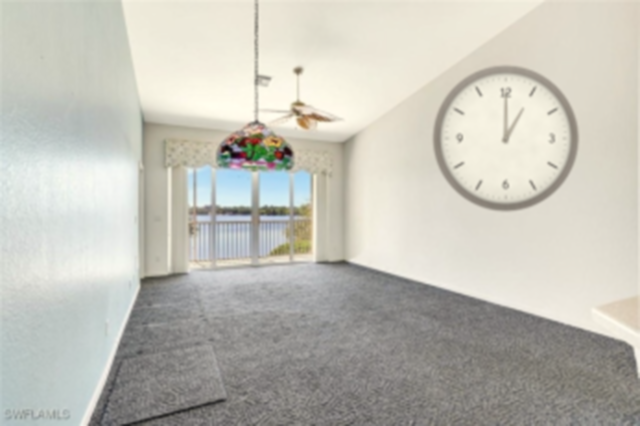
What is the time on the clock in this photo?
1:00
